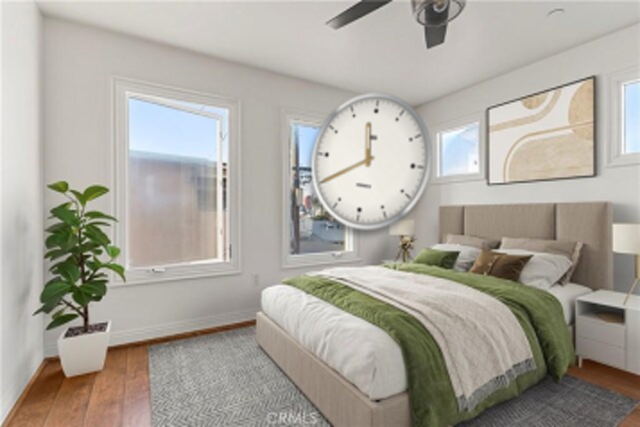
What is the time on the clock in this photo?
11:40
